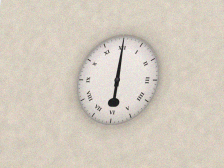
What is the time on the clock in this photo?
6:00
